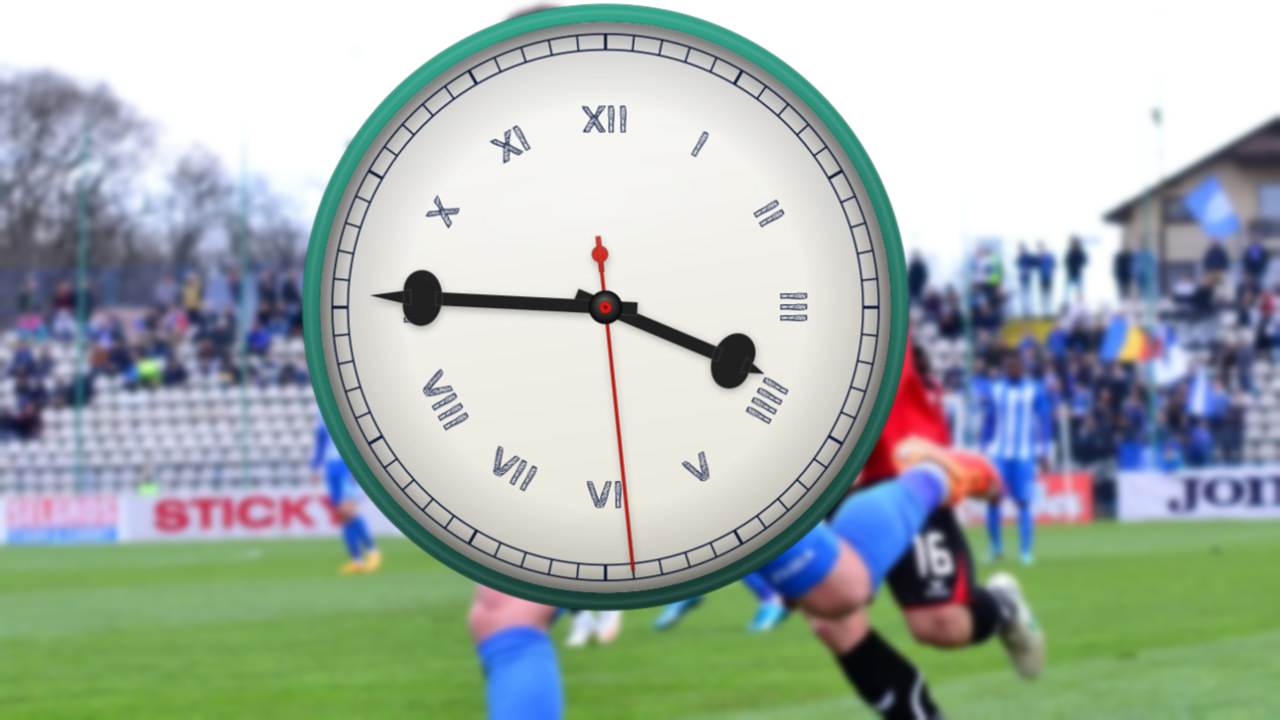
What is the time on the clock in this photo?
3:45:29
